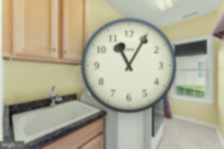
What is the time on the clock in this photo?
11:05
